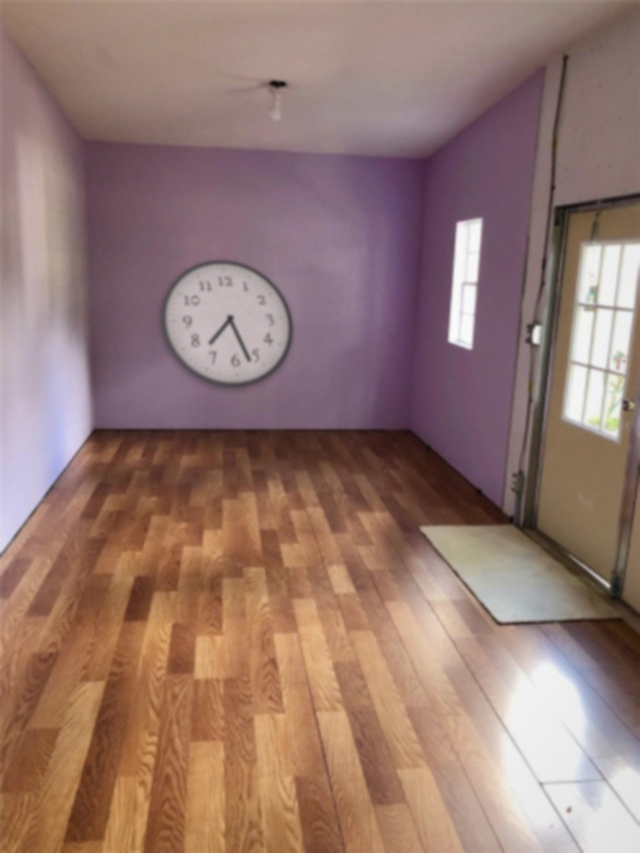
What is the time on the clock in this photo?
7:27
